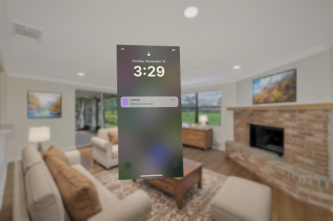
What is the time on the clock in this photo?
3:29
